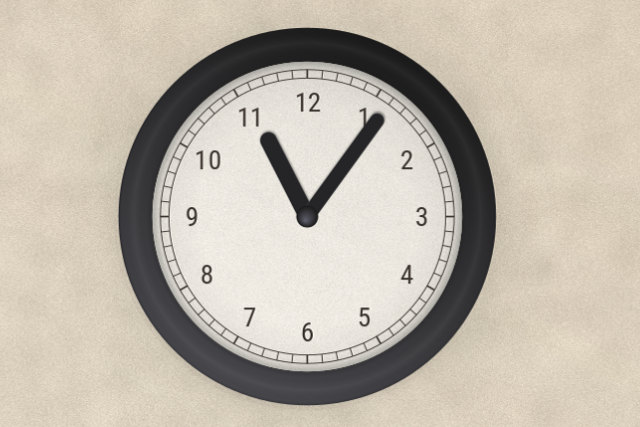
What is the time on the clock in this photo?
11:06
